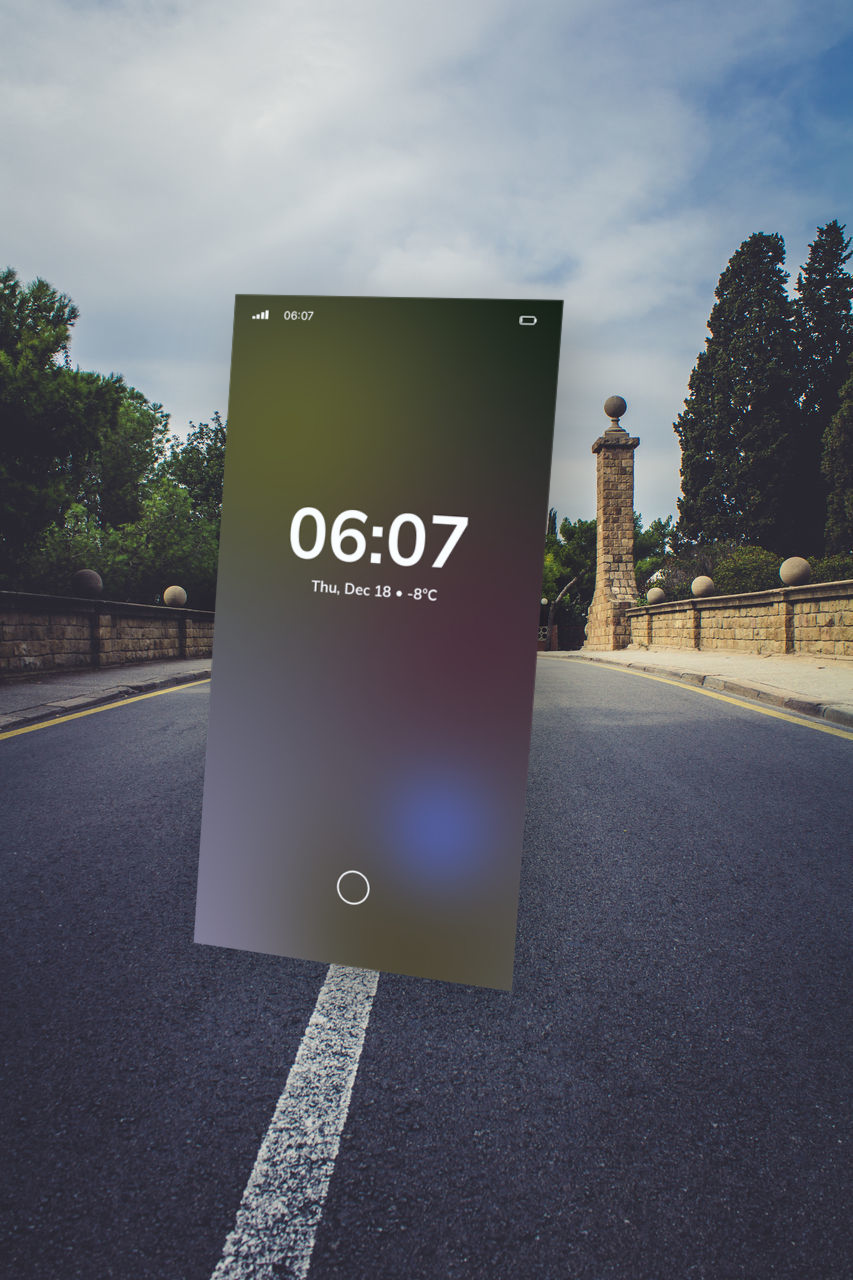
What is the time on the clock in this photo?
6:07
